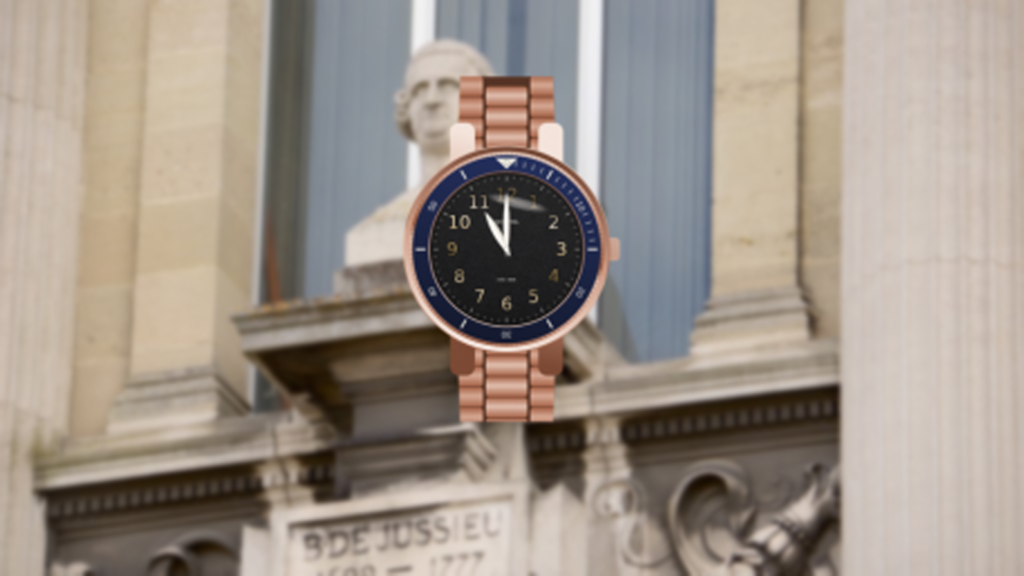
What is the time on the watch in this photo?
11:00
